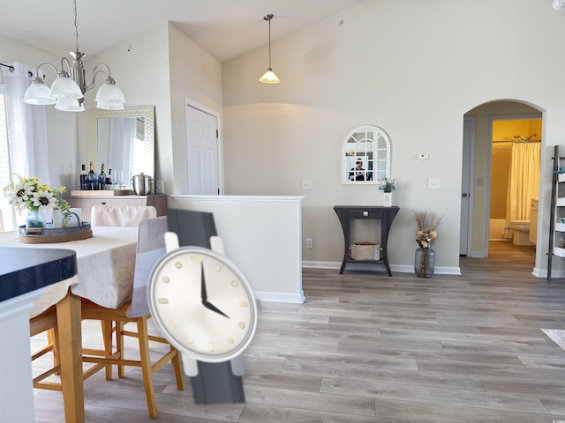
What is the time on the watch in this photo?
4:01
